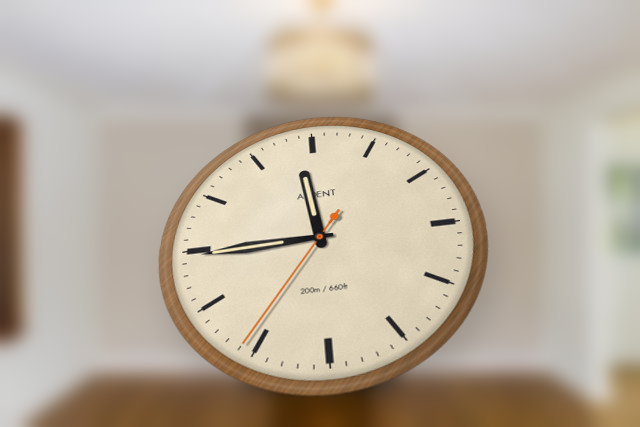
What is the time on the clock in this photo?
11:44:36
